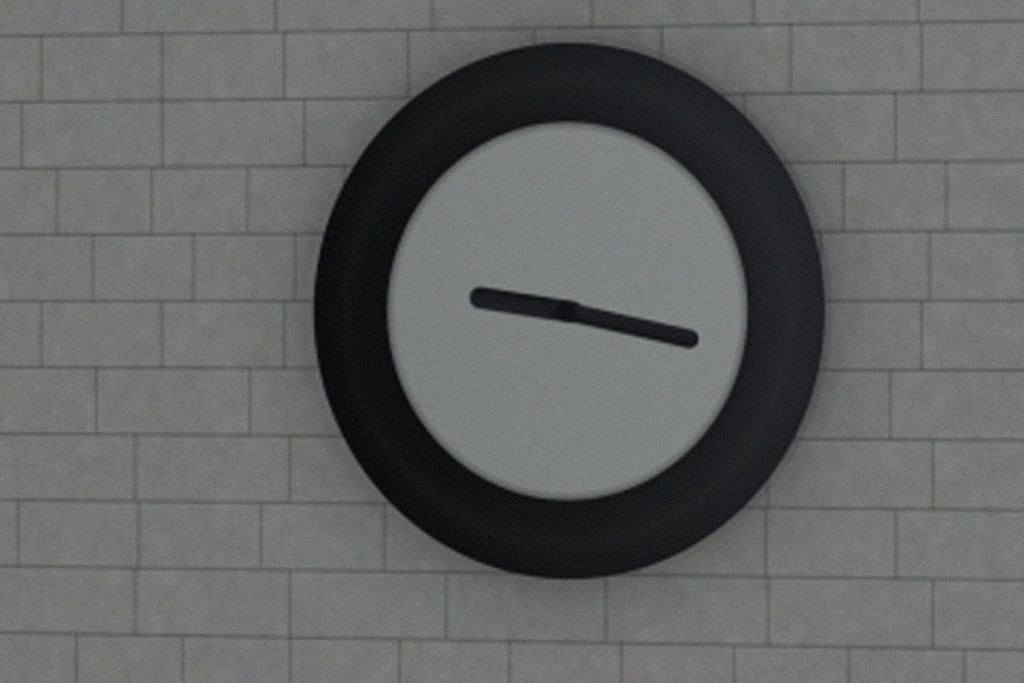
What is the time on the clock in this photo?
9:17
